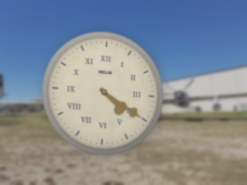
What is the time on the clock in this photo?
4:20
